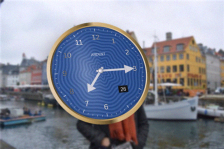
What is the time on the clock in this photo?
7:15
